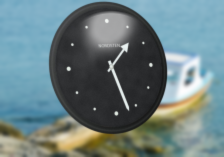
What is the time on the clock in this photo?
1:27
